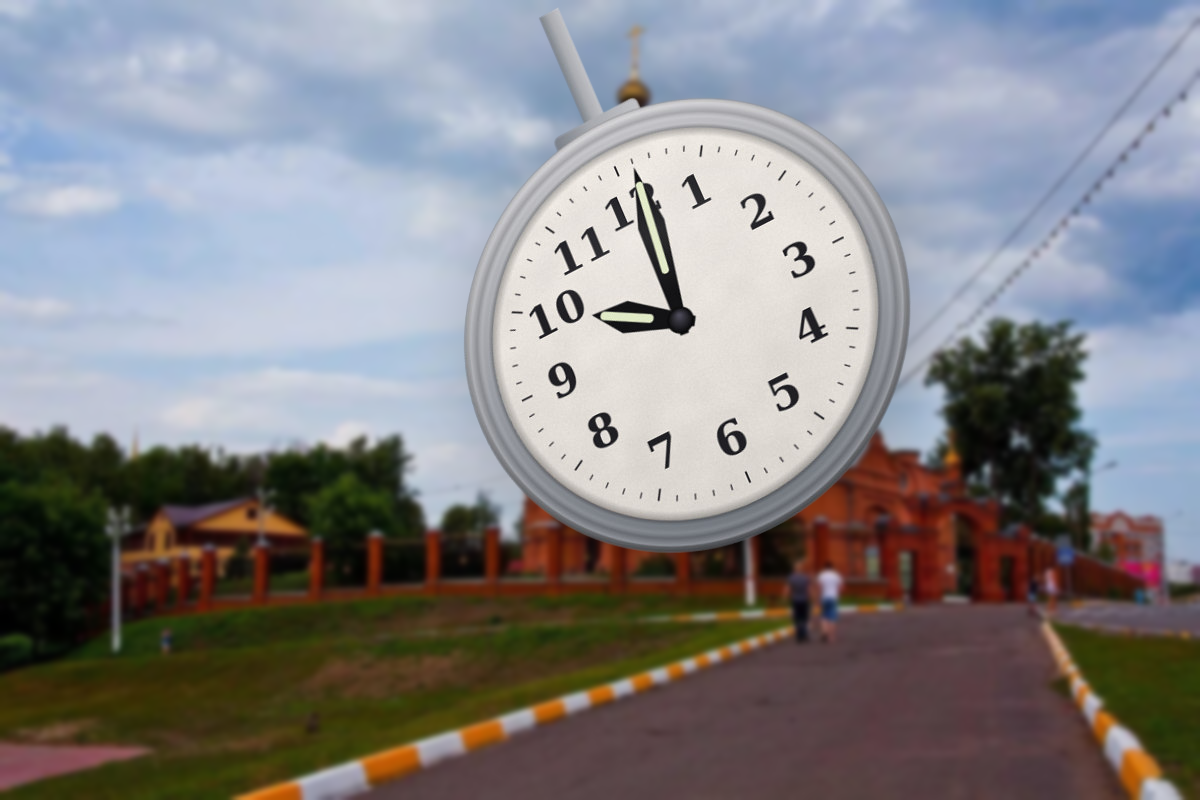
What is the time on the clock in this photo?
10:01
